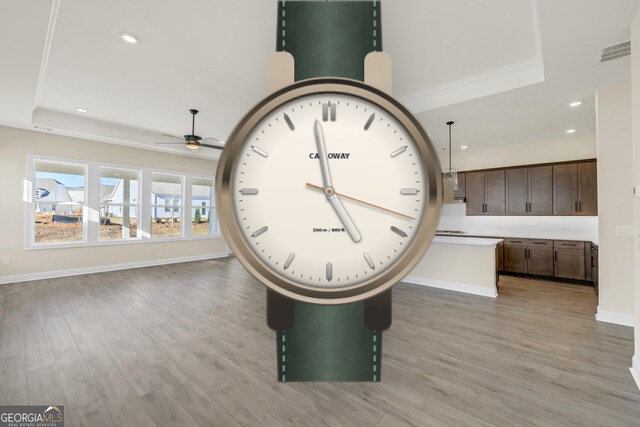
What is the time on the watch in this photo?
4:58:18
